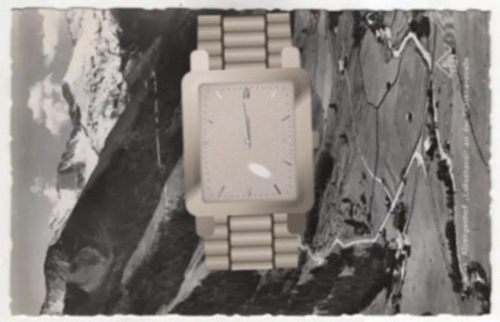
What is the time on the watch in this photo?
11:59
